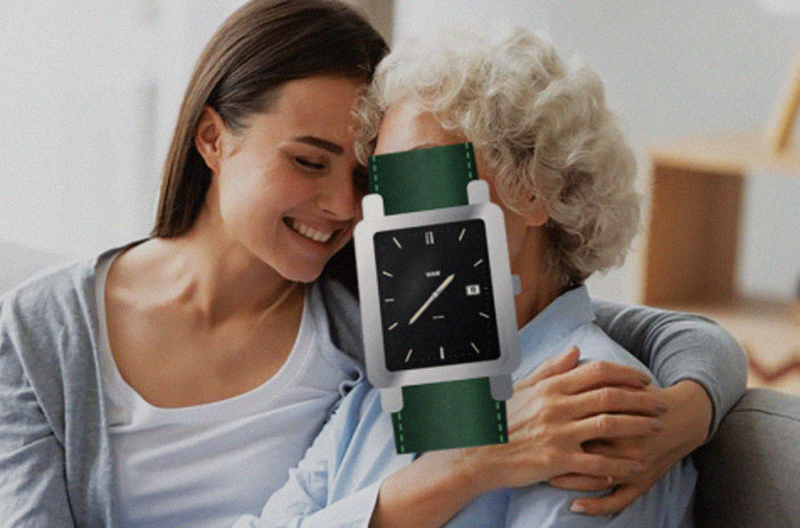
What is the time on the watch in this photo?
1:38
